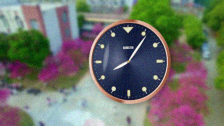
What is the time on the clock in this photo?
8:06
